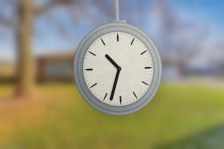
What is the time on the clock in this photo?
10:33
